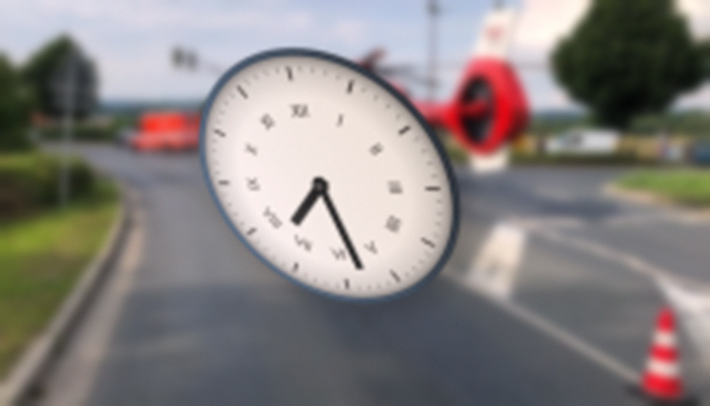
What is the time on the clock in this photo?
7:28
